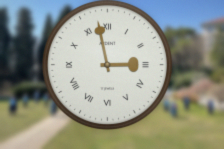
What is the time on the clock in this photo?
2:58
